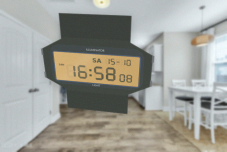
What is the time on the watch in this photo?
16:58:08
